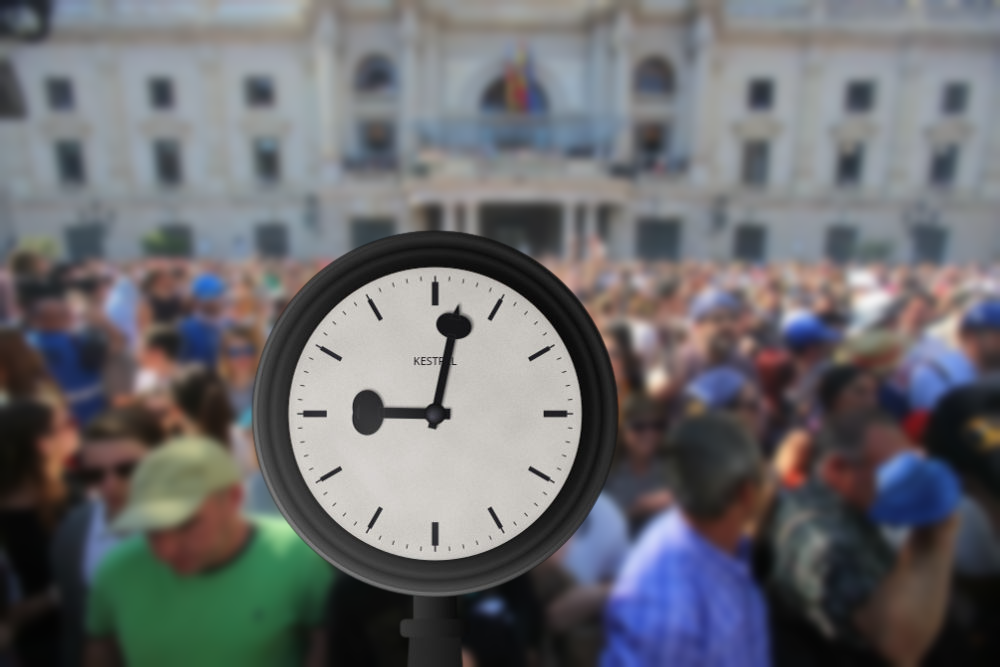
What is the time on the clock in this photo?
9:02
